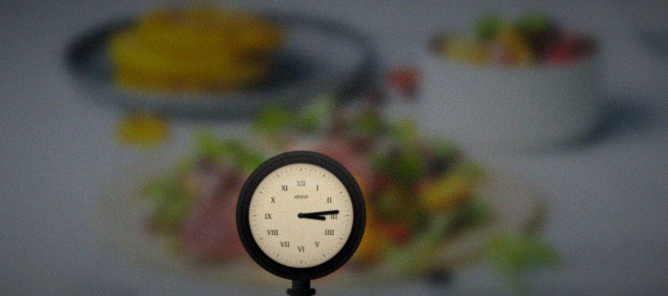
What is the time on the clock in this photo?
3:14
